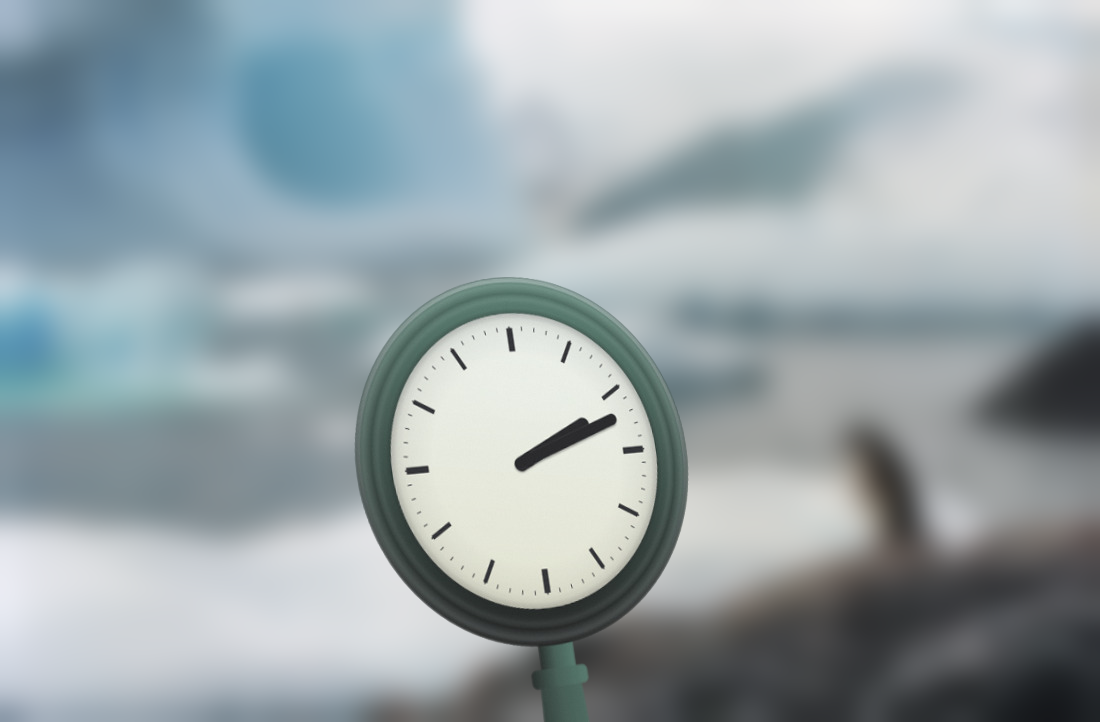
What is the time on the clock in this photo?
2:12
